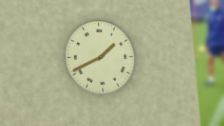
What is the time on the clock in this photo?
1:41
